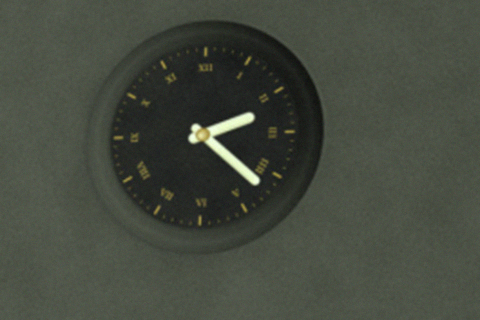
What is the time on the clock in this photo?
2:22
